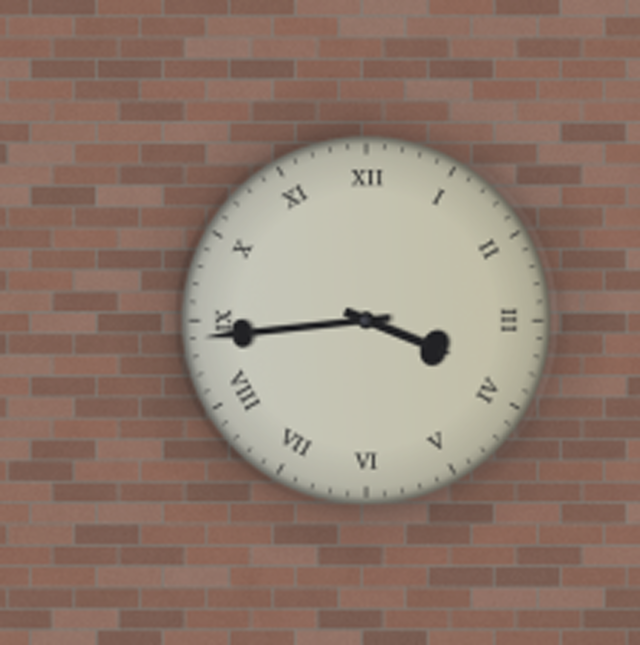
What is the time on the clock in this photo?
3:44
